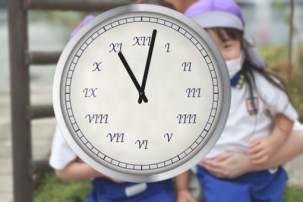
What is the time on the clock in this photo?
11:02
